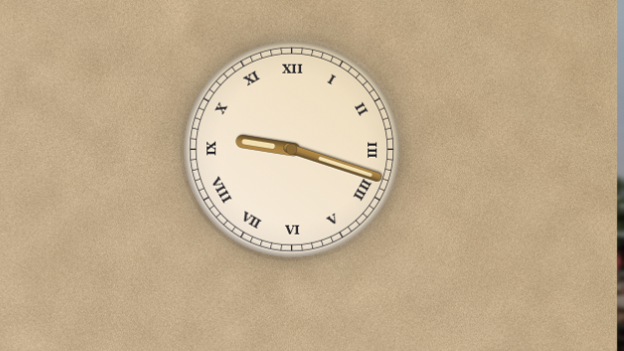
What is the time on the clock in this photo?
9:18
